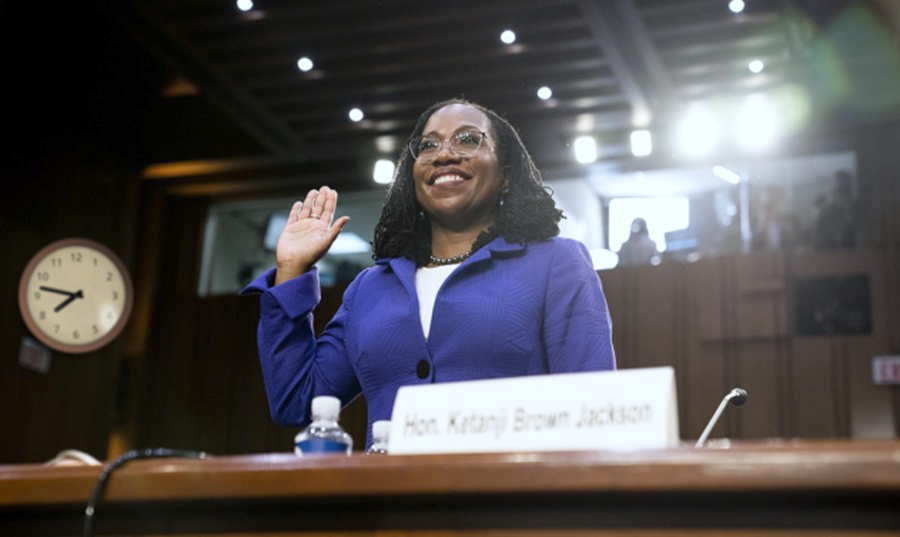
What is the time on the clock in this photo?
7:47
